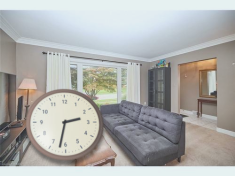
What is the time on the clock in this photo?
2:32
